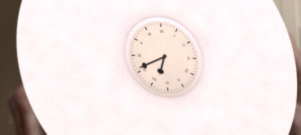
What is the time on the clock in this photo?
6:41
